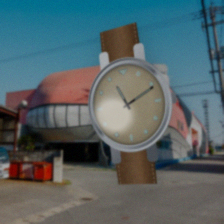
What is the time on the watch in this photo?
11:11
